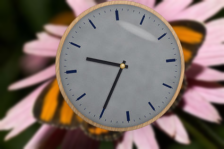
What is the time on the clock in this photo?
9:35
